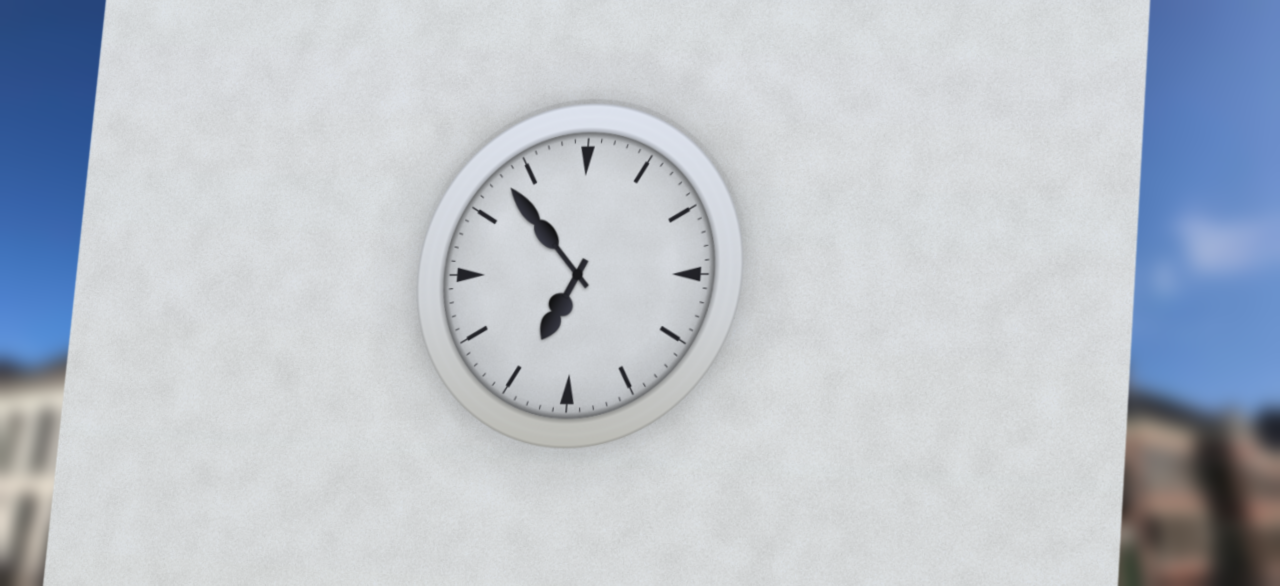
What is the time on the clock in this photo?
6:53
